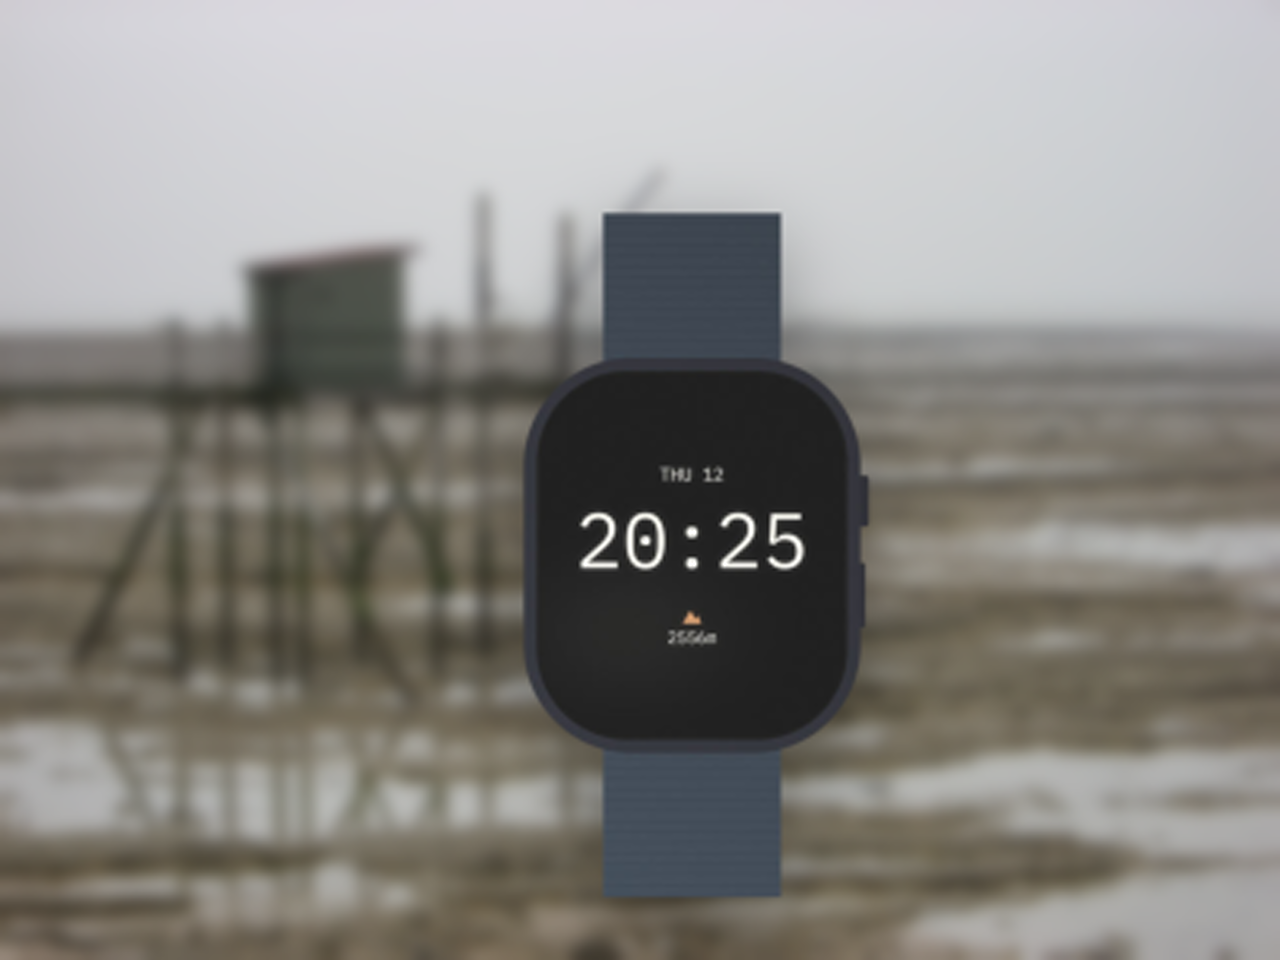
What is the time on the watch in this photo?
20:25
